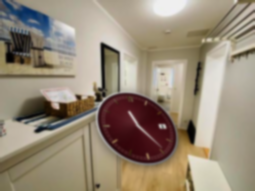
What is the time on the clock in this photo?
11:24
